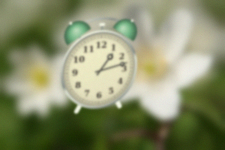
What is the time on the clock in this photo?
1:13
